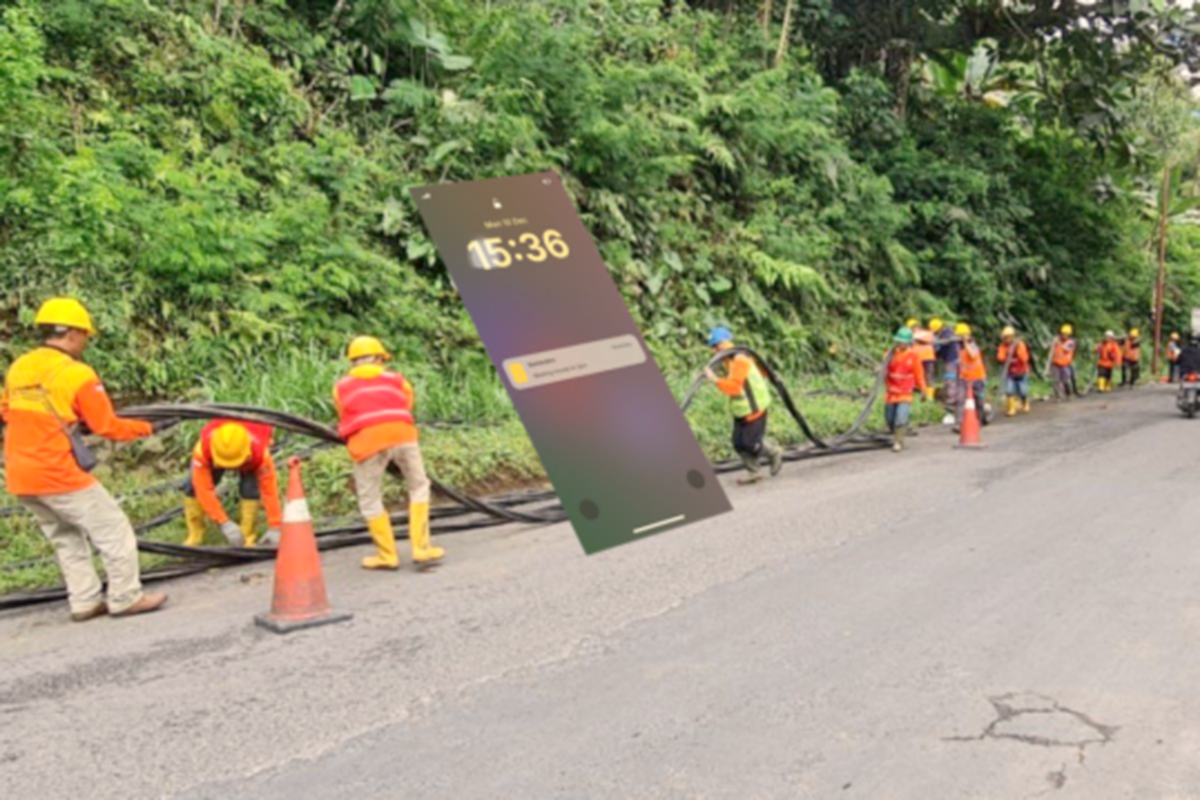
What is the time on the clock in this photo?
15:36
